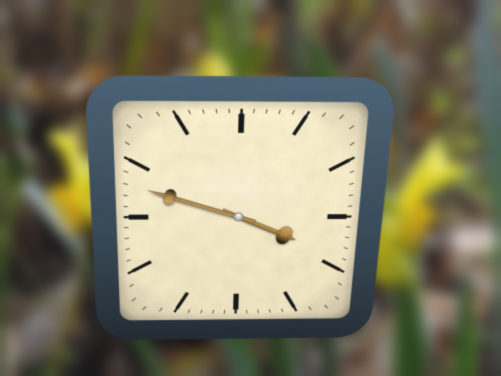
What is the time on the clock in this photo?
3:48
